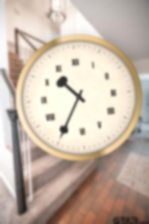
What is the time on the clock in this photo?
10:35
